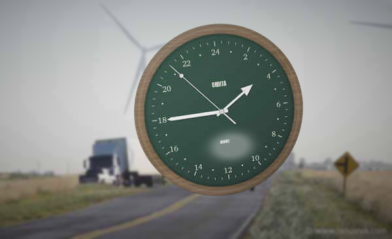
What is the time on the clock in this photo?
3:44:53
